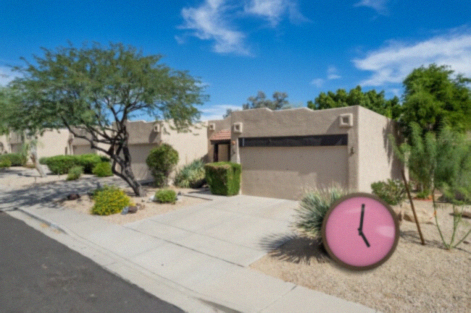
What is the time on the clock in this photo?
5:01
